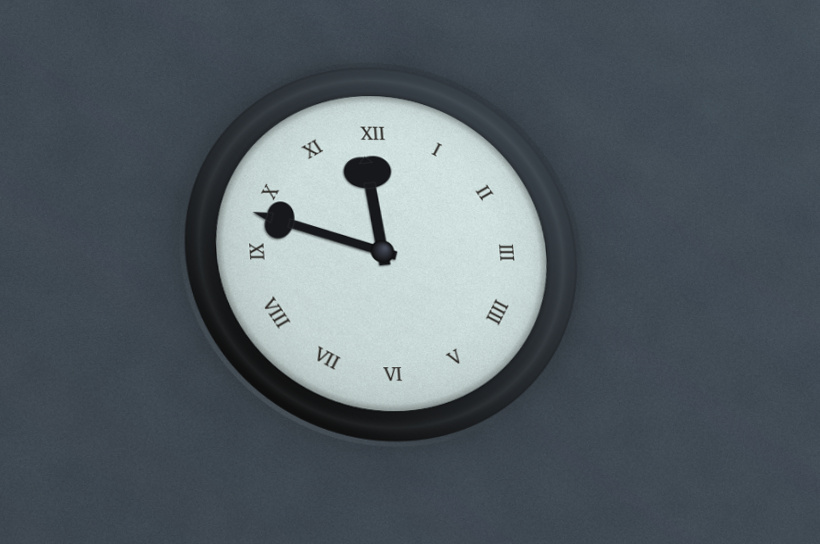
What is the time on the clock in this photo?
11:48
